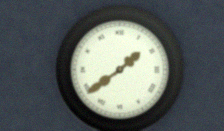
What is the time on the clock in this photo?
1:39
